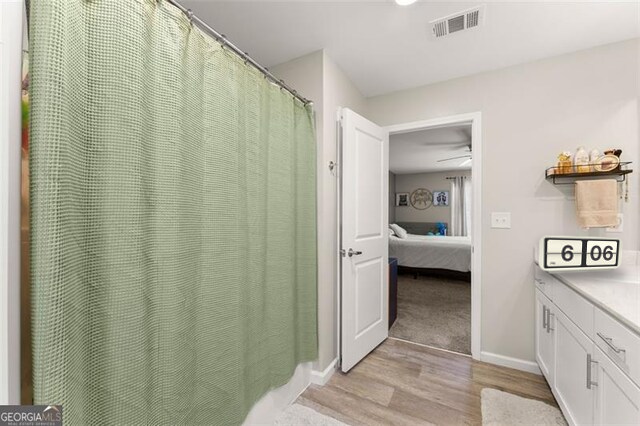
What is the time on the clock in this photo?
6:06
